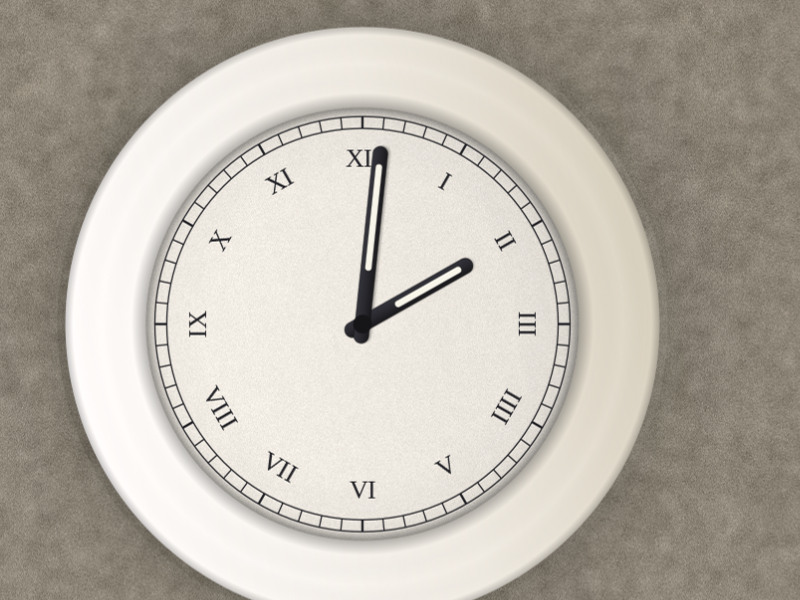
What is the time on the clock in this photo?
2:01
